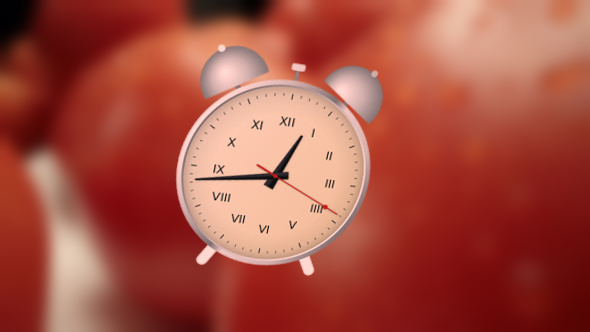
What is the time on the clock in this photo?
12:43:19
